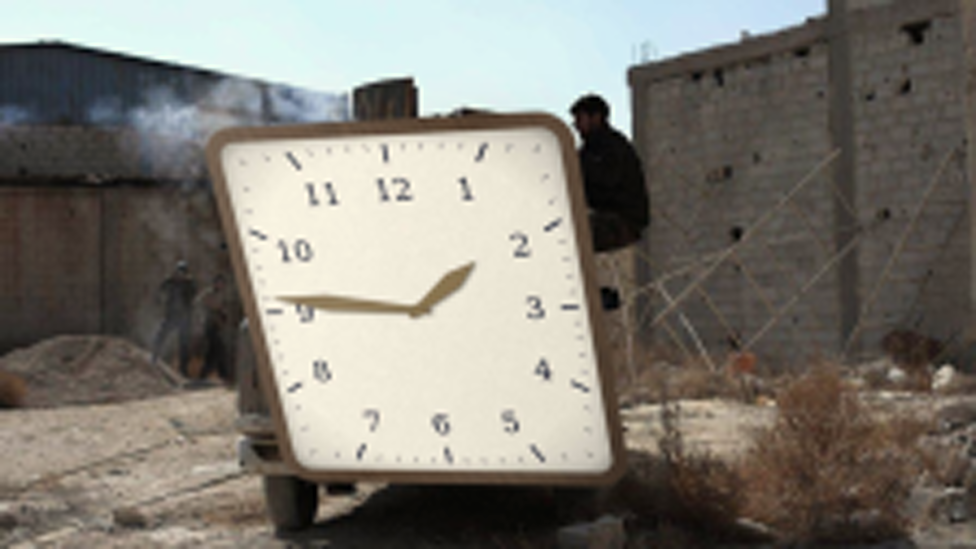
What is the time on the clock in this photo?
1:46
